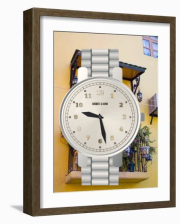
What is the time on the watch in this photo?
9:28
